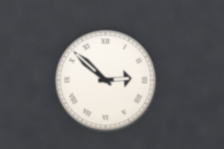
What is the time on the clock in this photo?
2:52
